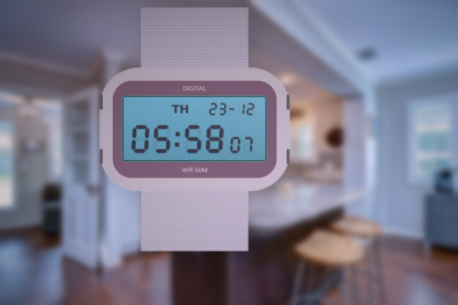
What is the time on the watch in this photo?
5:58:07
